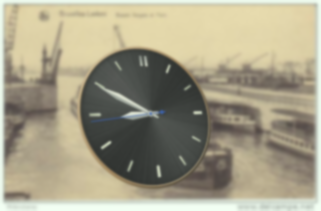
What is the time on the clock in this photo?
8:49:44
